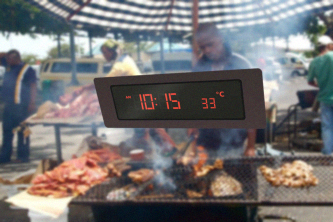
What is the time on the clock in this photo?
10:15
